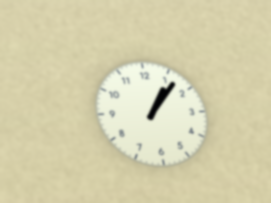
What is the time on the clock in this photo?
1:07
